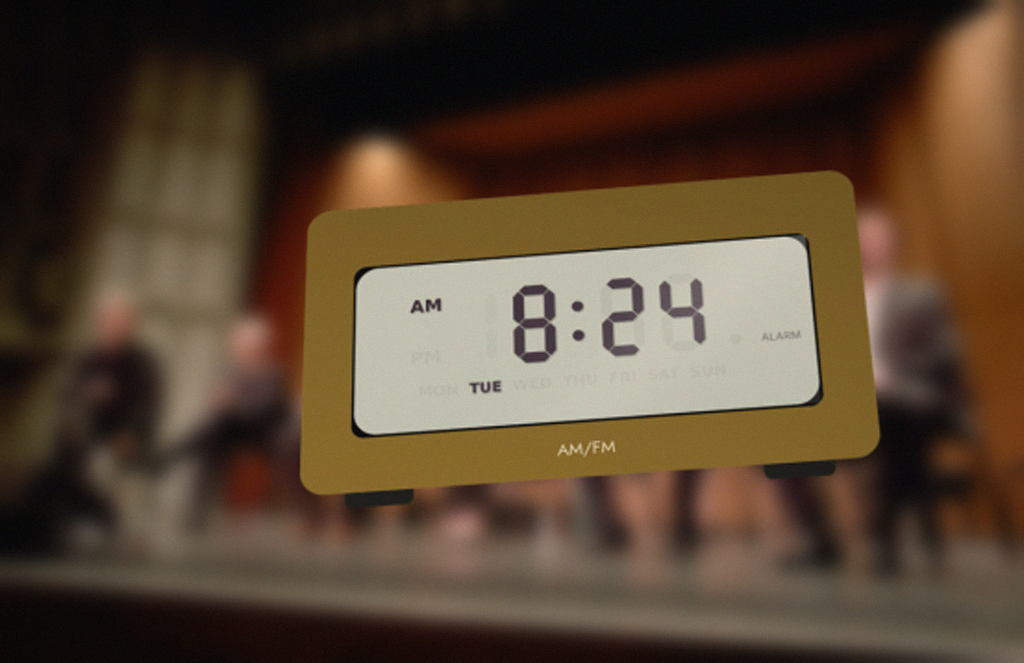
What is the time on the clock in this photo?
8:24
